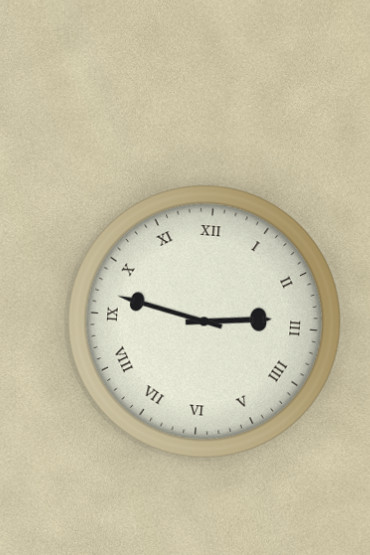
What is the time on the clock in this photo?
2:47
